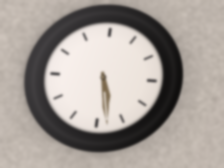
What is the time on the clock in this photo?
5:28
